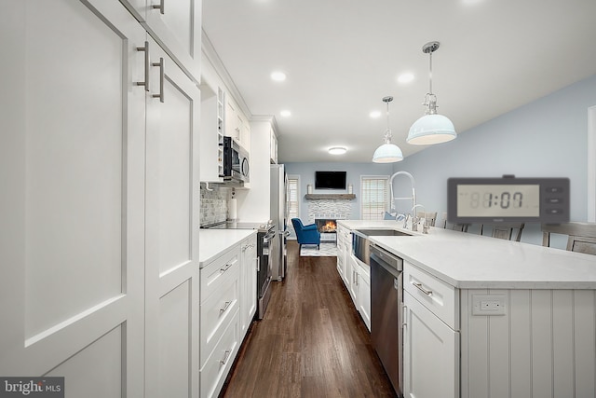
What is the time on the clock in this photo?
1:07
